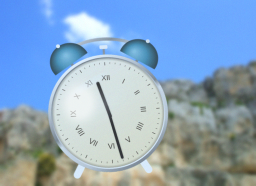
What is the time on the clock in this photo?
11:28
